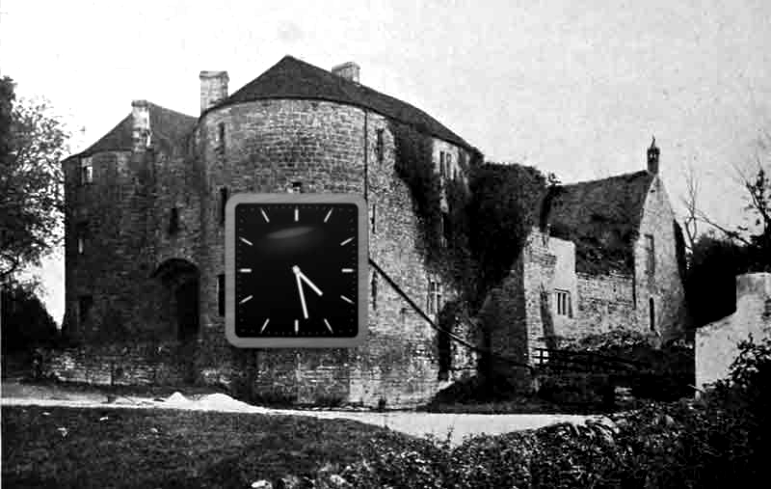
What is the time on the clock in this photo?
4:28
